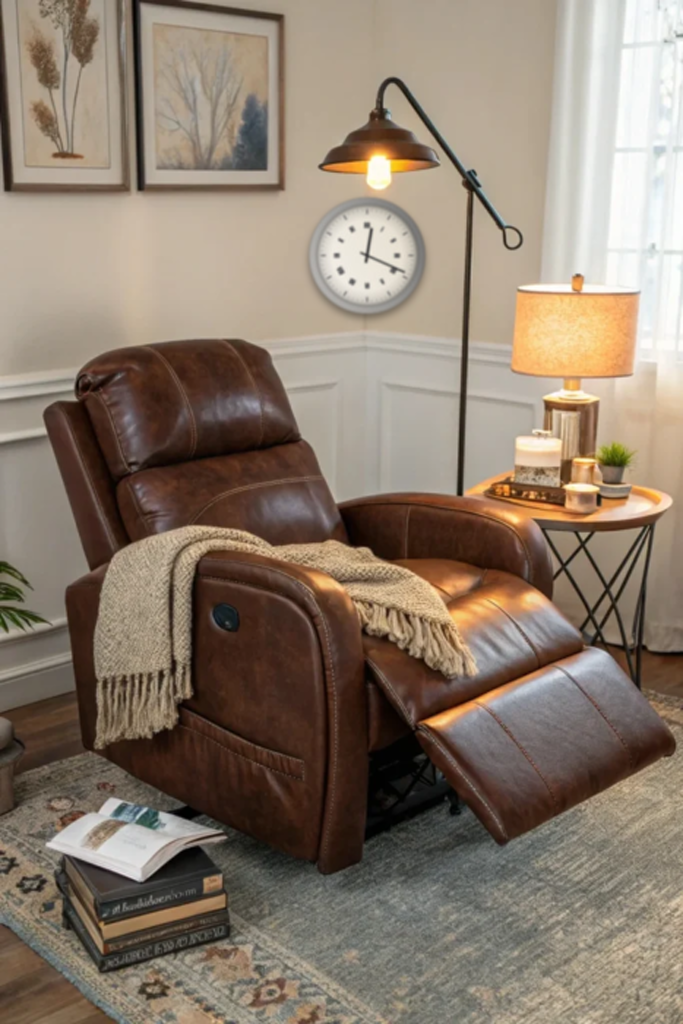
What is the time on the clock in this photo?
12:19
